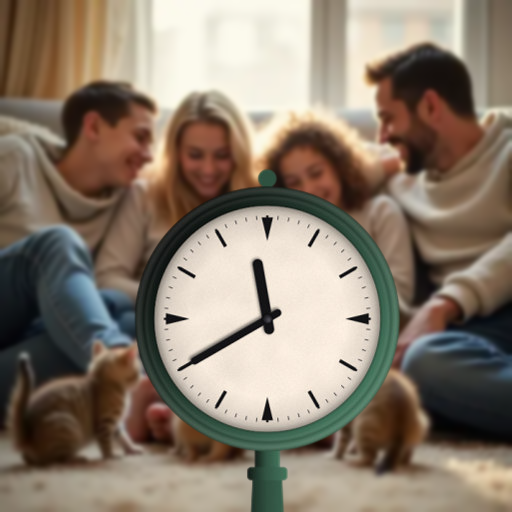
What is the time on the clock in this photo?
11:40
